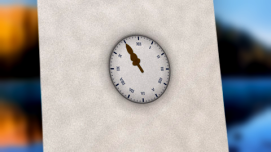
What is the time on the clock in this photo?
10:55
